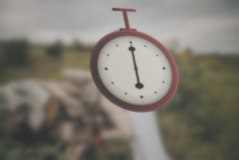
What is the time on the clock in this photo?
6:00
